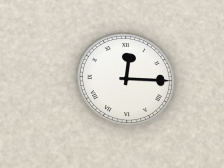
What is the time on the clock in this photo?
12:15
